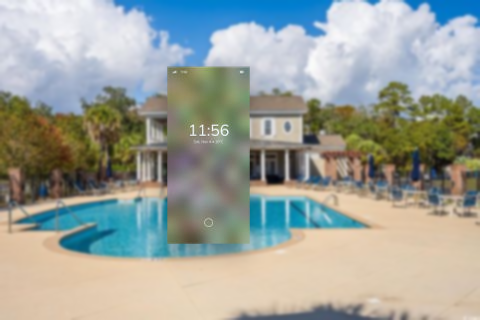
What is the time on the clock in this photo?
11:56
